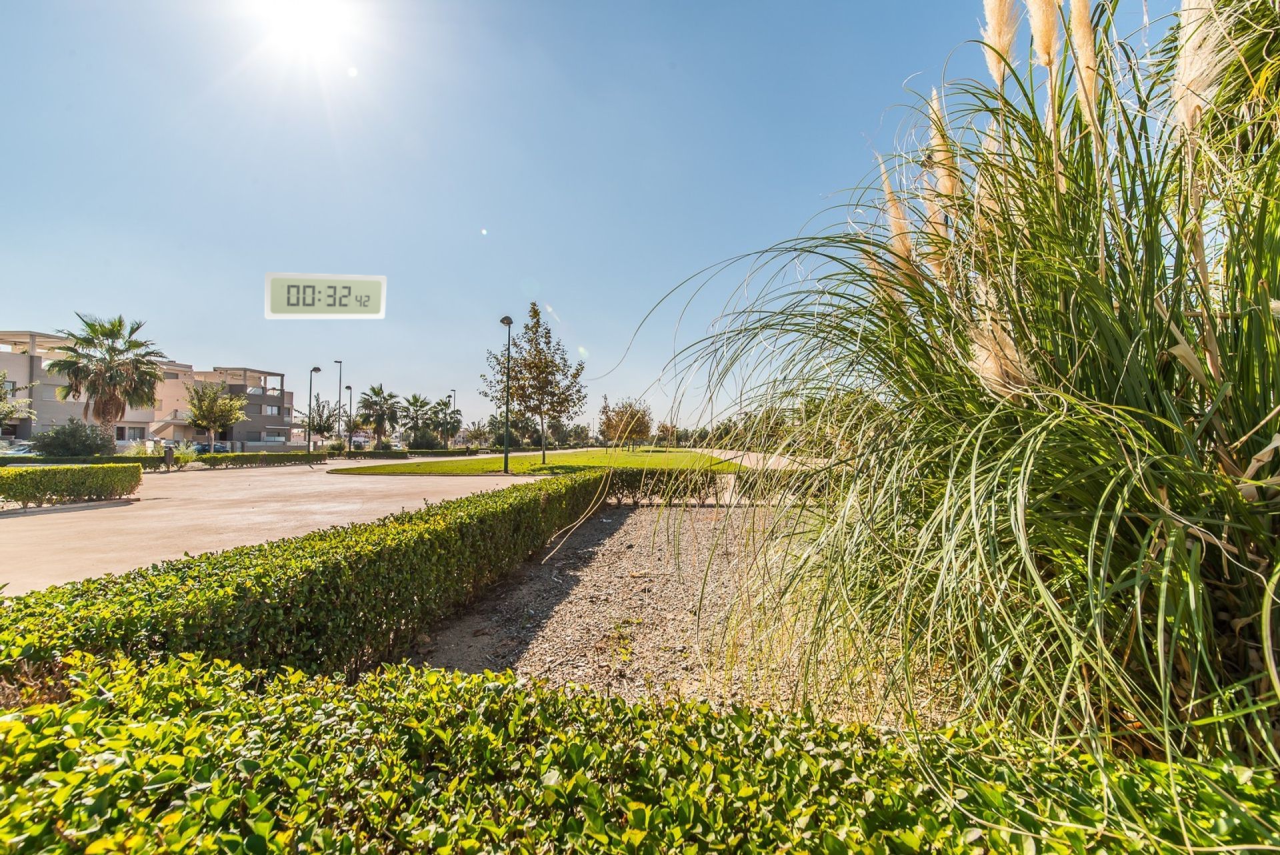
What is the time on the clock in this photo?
0:32:42
